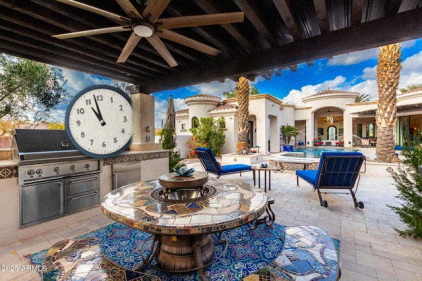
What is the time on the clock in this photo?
10:58
